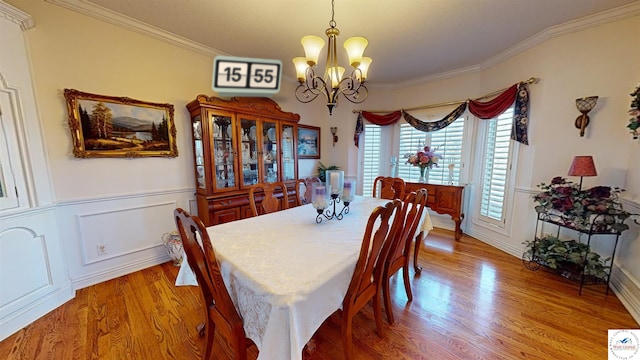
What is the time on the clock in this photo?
15:55
